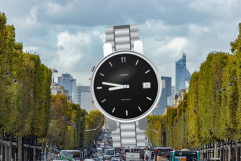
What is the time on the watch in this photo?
8:47
